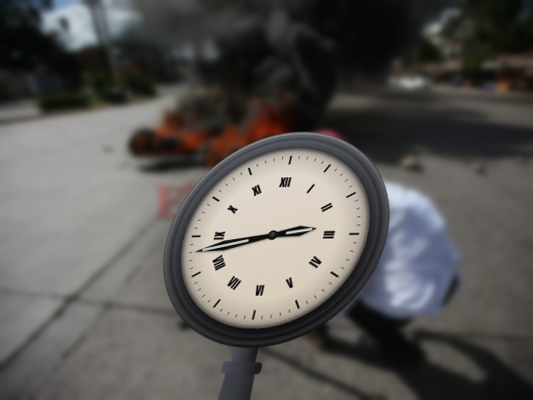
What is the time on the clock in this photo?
2:43
